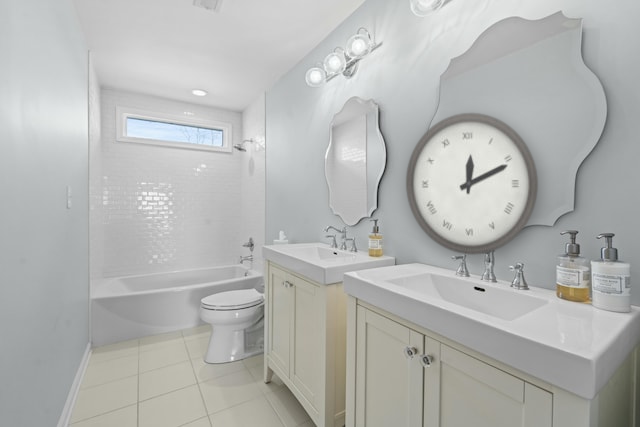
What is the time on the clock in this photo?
12:11
